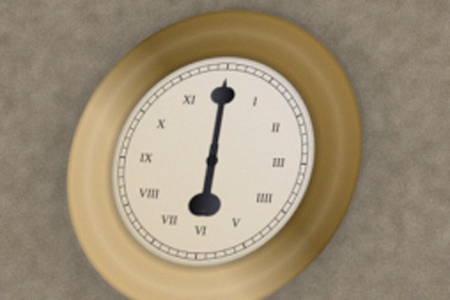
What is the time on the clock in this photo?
6:00
